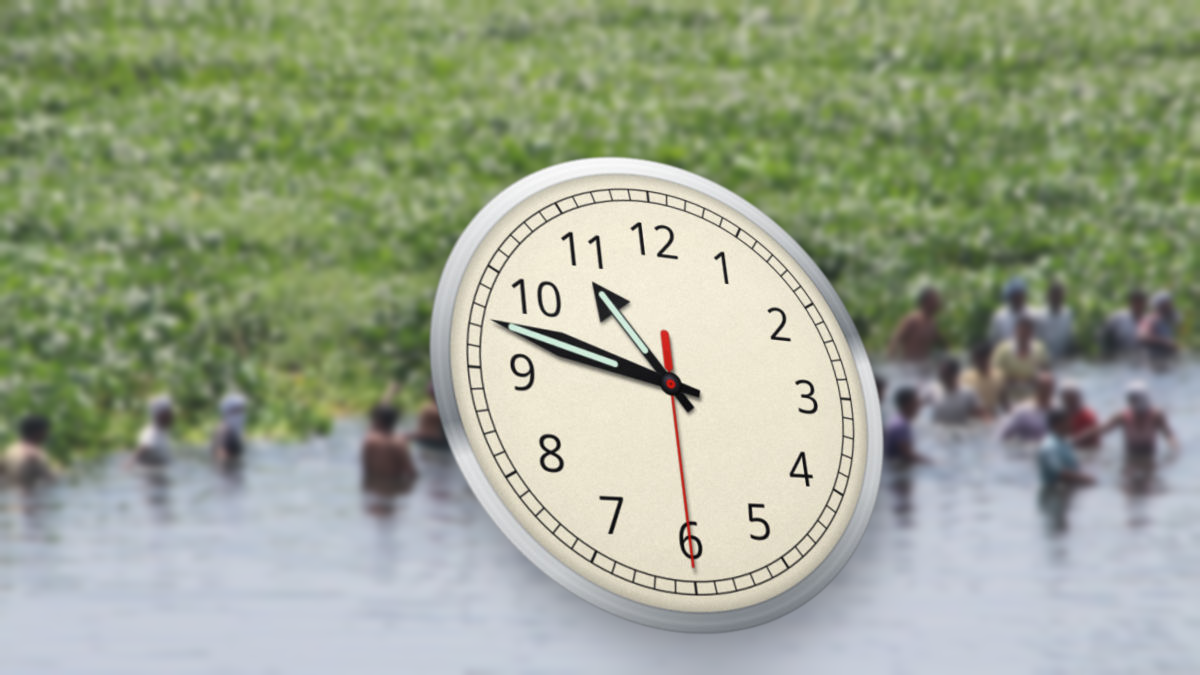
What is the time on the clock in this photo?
10:47:30
